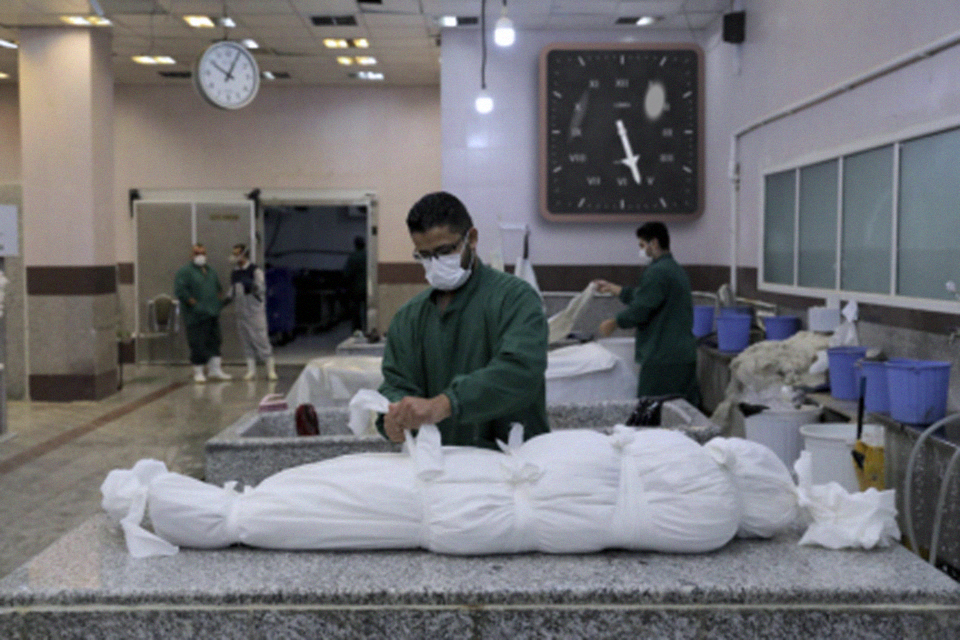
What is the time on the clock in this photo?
5:27
